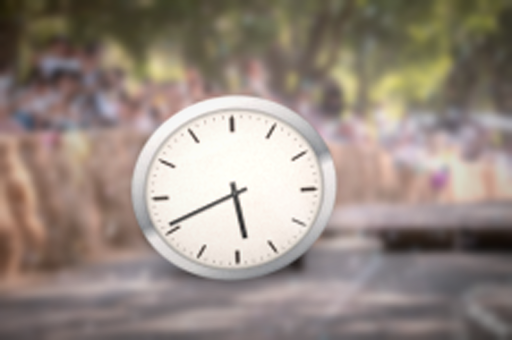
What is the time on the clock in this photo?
5:41
